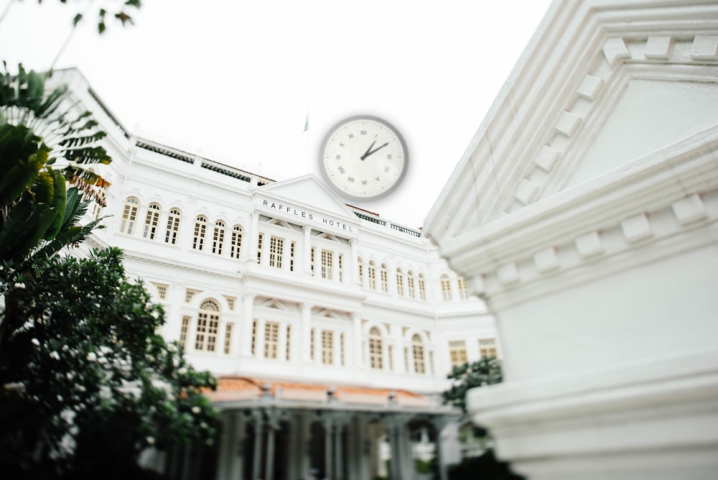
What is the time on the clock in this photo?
1:10
